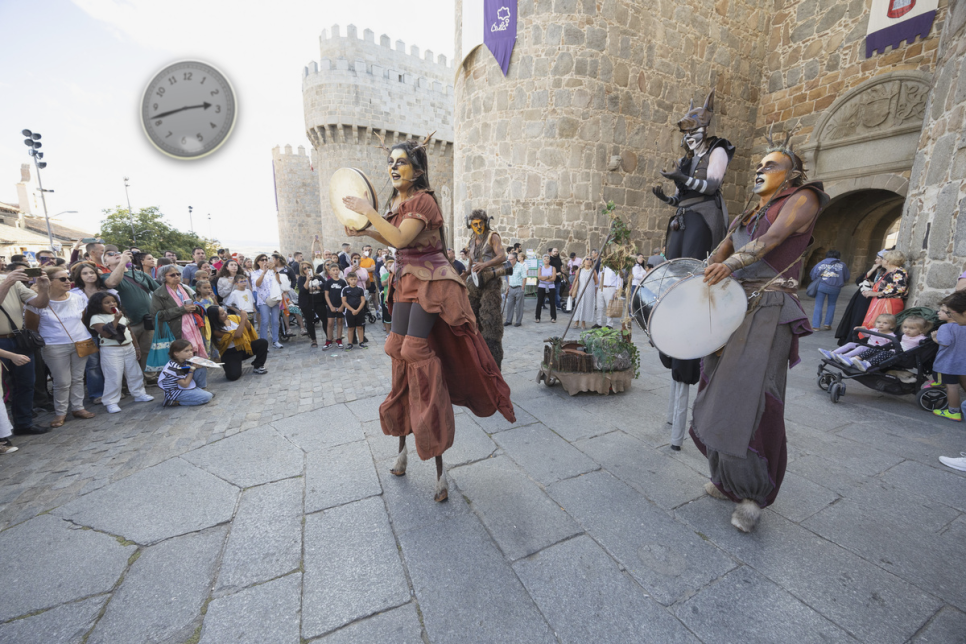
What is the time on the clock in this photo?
2:42
